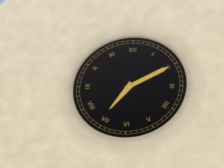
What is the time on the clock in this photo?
7:10
